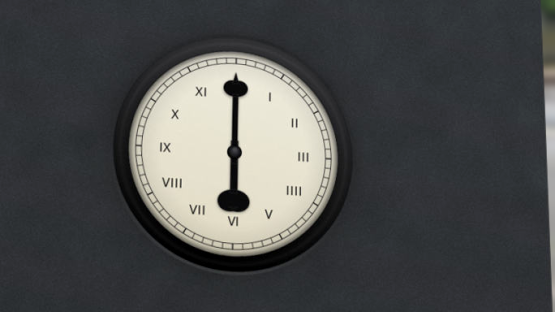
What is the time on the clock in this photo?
6:00
